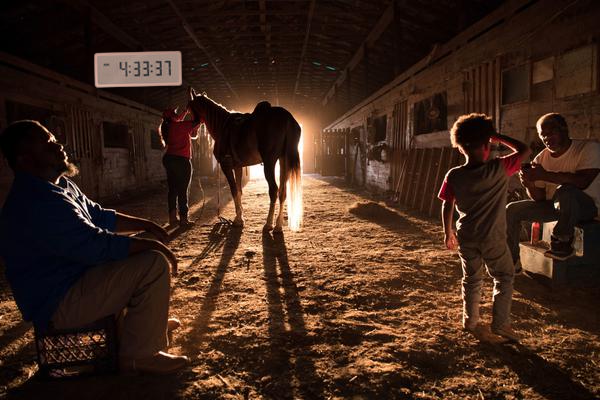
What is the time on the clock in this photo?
4:33:37
